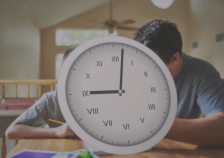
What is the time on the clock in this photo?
9:02
